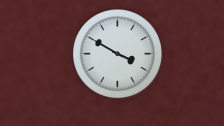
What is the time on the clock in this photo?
3:50
